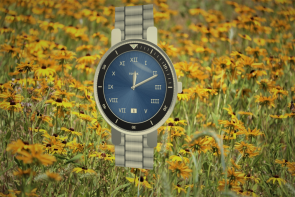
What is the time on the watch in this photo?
12:11
